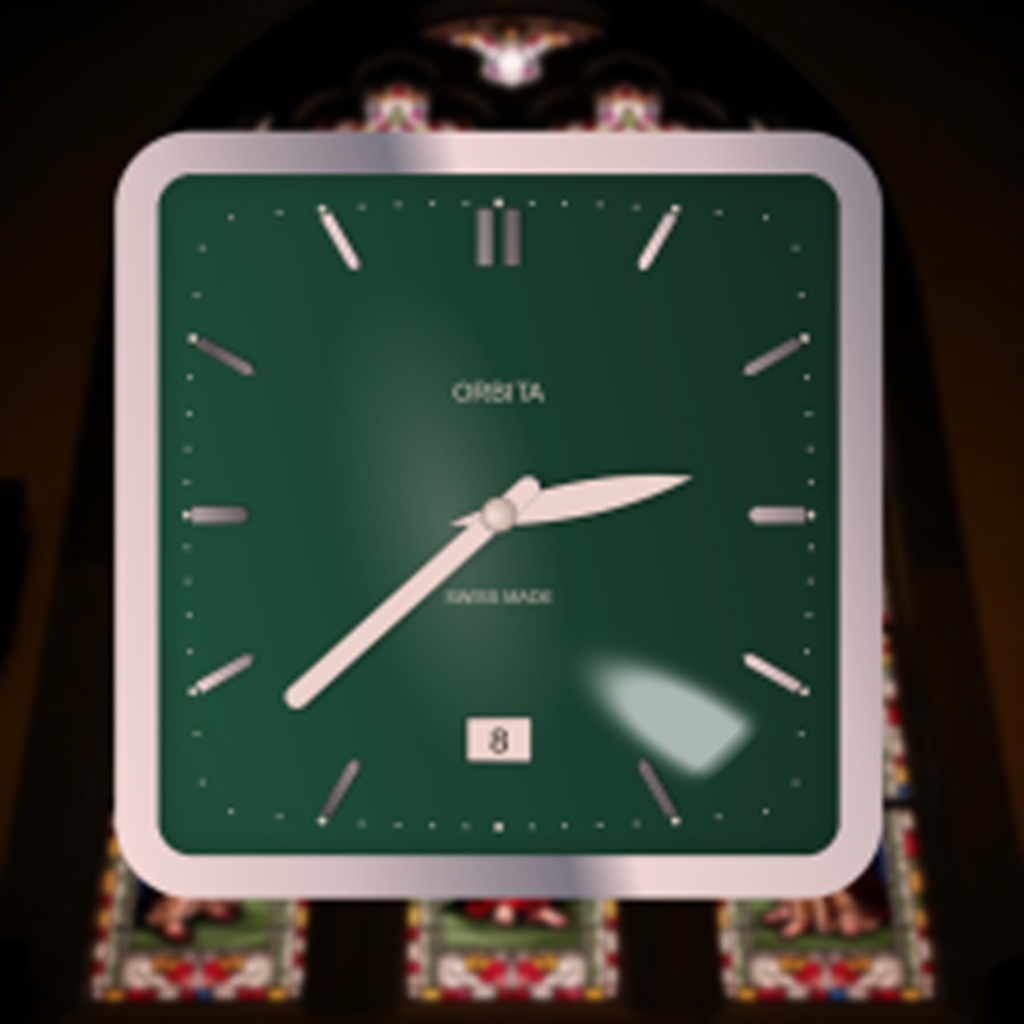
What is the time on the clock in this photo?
2:38
